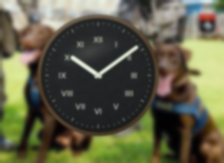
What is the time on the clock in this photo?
10:09
